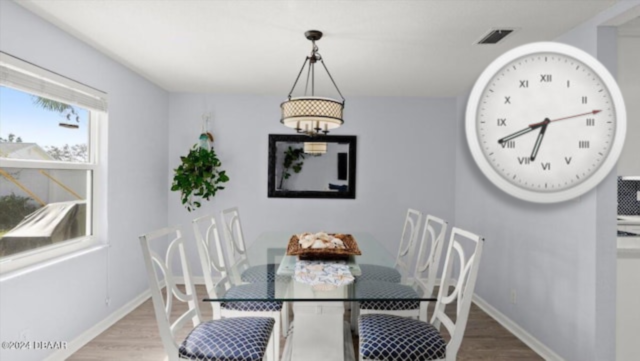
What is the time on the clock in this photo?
6:41:13
